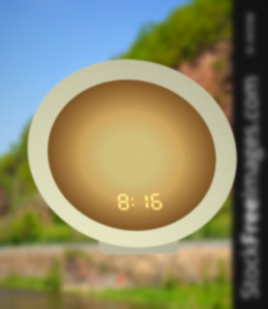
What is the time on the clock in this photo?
8:16
